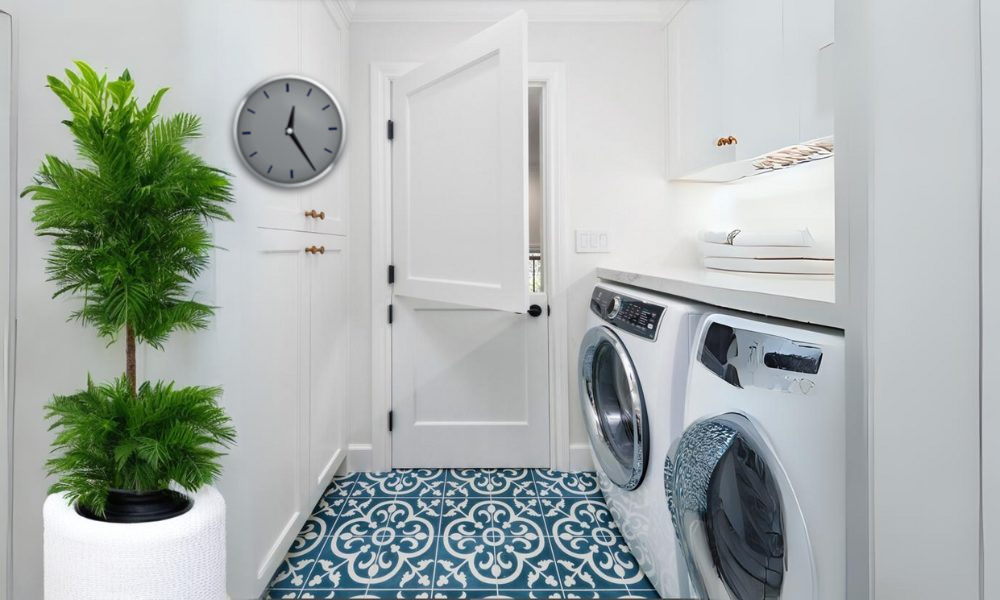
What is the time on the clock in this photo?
12:25
